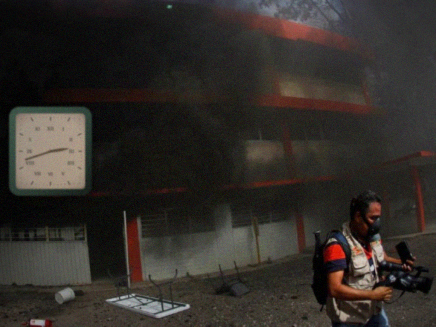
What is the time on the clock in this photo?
2:42
